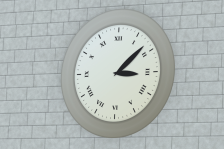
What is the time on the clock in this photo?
3:08
